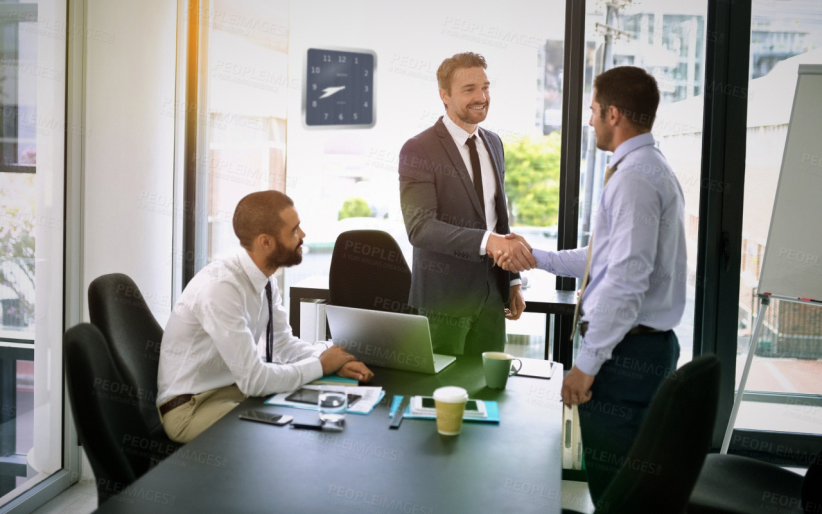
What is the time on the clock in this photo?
8:41
